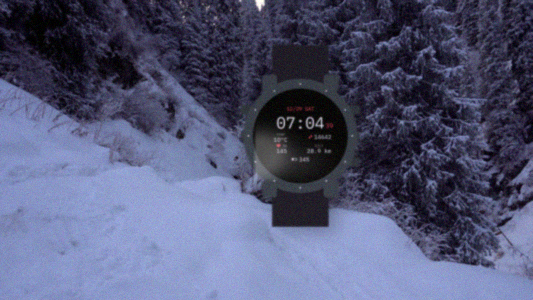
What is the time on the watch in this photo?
7:04
